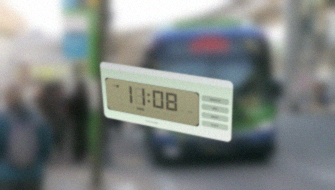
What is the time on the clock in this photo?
11:08
